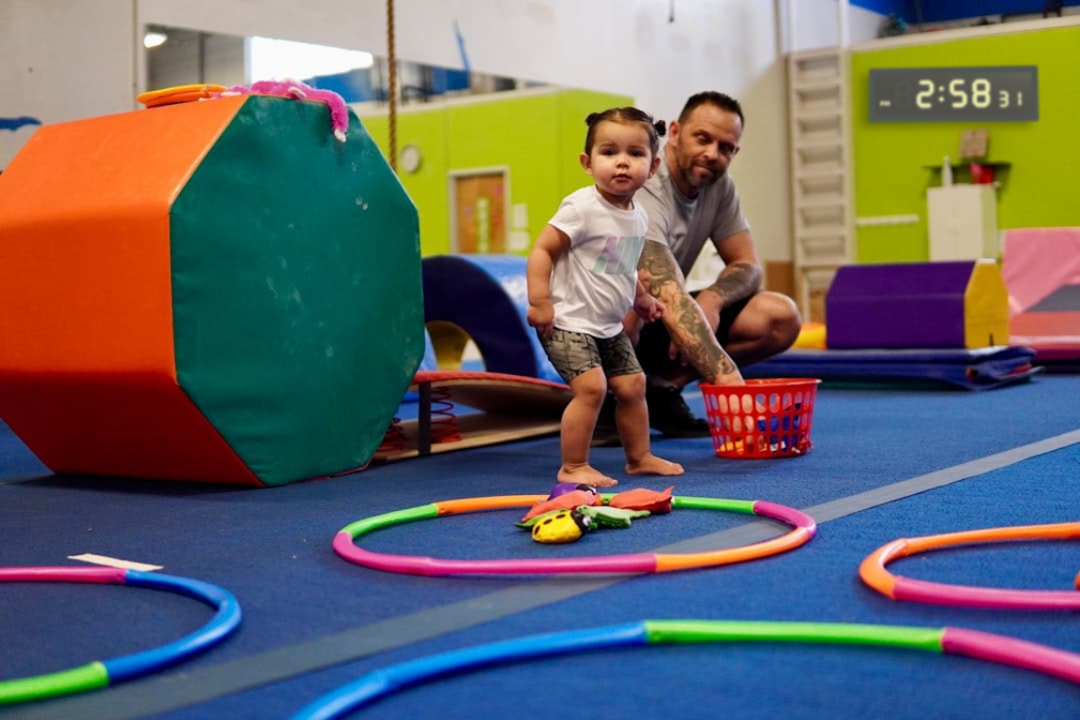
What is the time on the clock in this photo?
2:58:31
